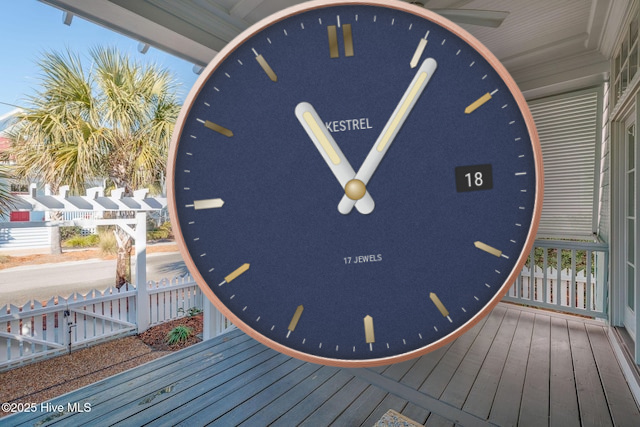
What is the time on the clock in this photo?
11:06
